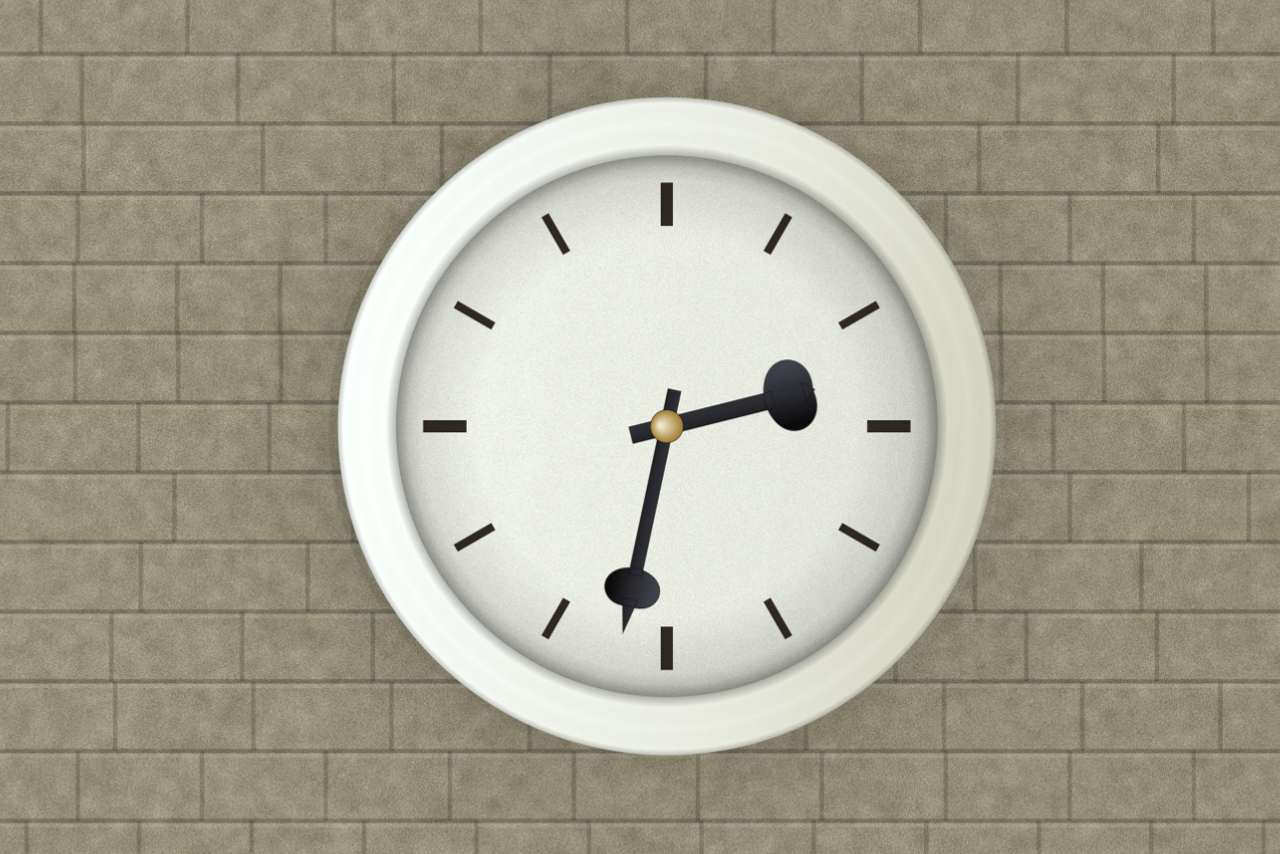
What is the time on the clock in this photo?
2:32
